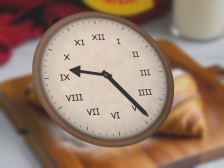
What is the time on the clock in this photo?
9:24
